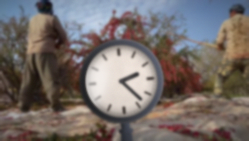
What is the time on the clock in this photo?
2:23
